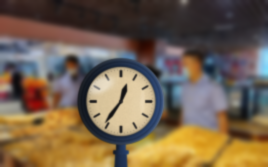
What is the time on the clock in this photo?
12:36
